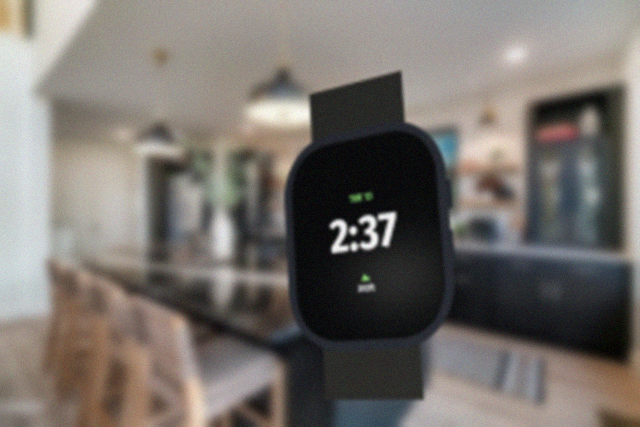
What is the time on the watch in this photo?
2:37
